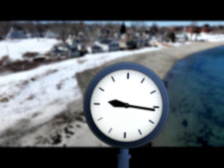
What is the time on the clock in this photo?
9:16
